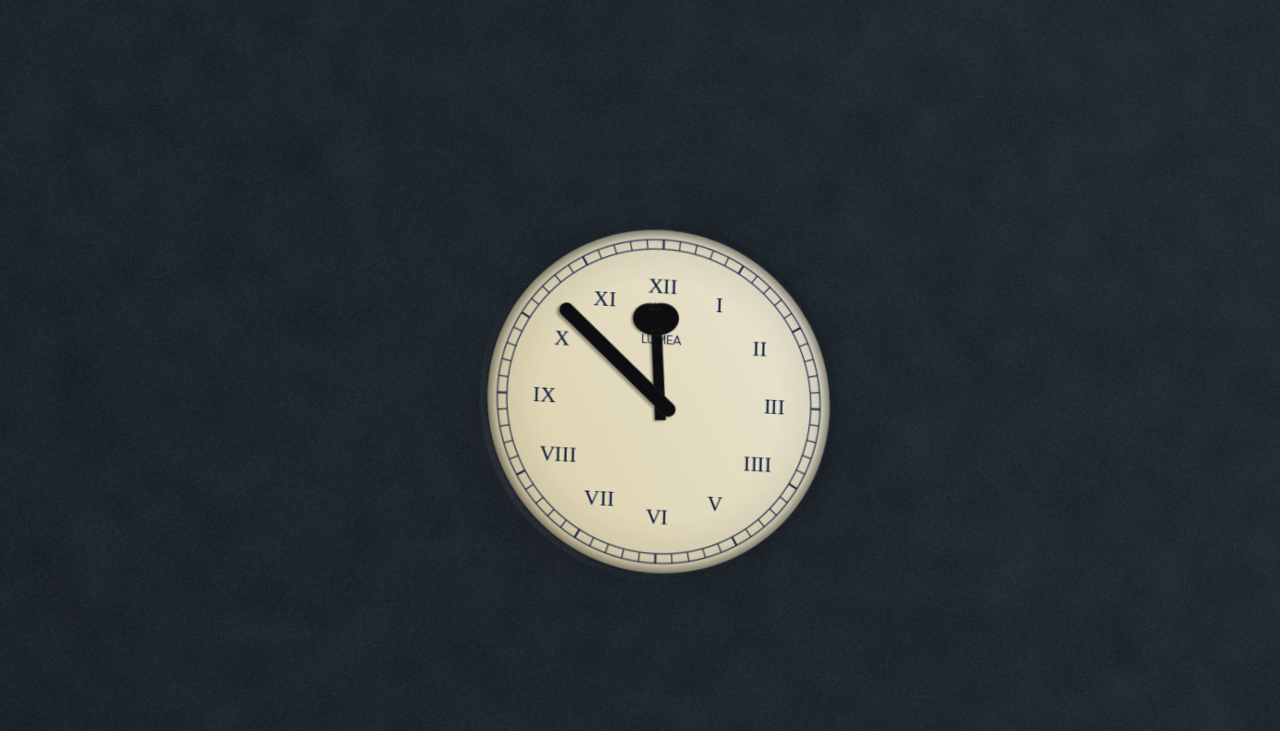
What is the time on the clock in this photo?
11:52
